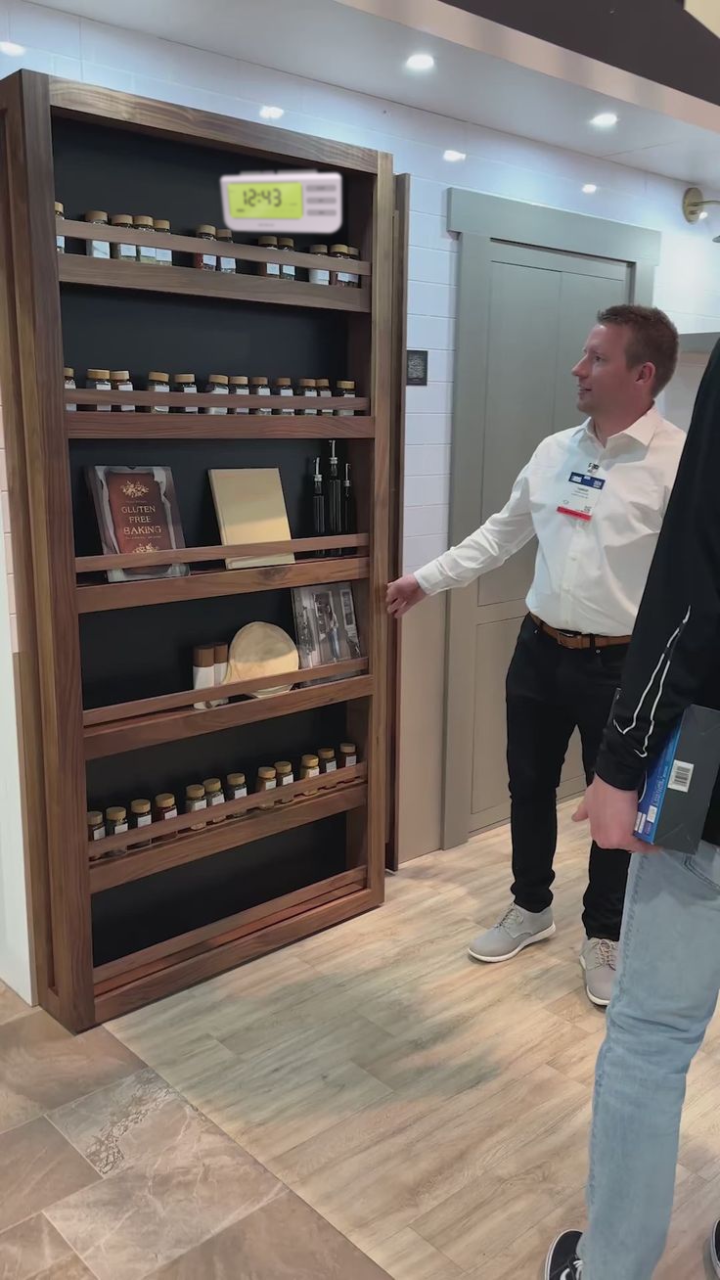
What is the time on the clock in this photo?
12:43
